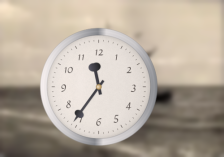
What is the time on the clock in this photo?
11:36
